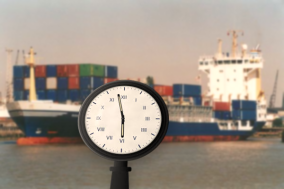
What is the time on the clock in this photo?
5:58
